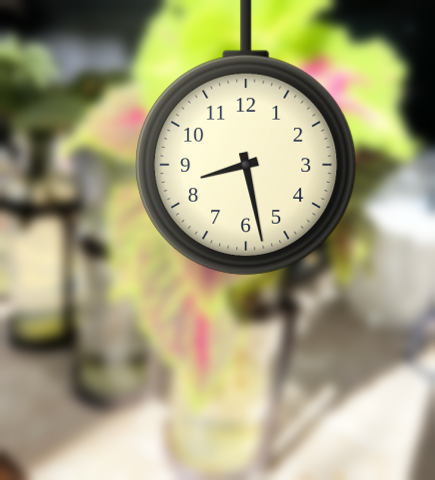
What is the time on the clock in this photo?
8:28
